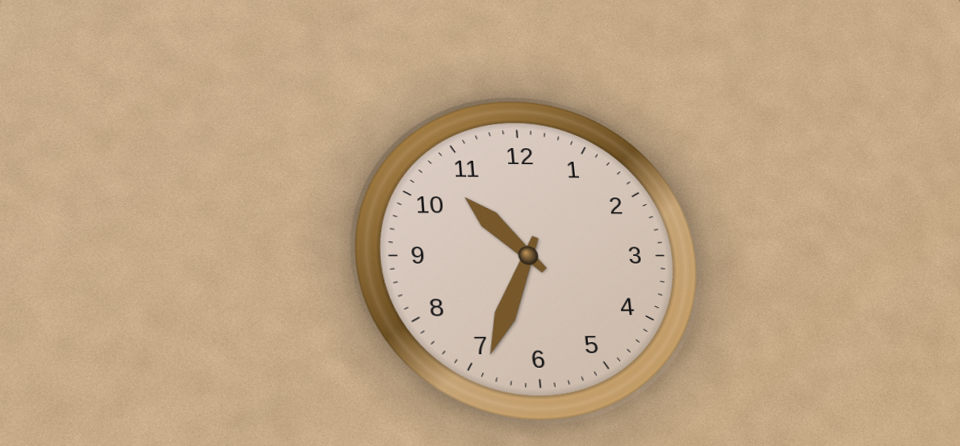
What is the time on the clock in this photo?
10:34
